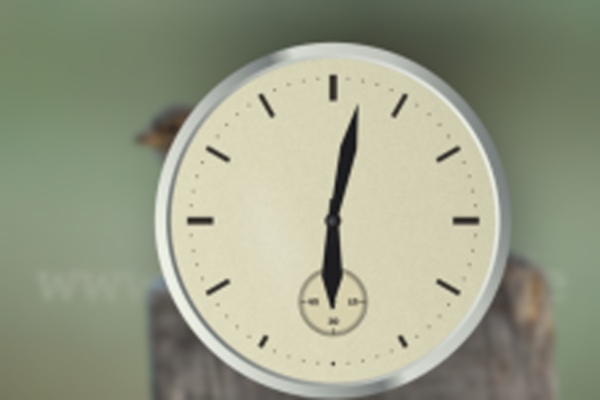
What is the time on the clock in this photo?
6:02
